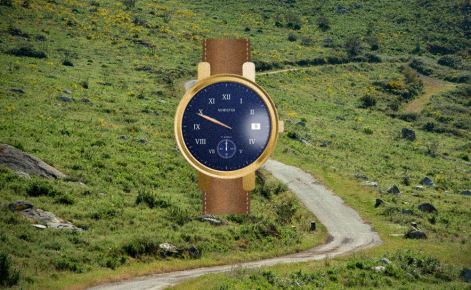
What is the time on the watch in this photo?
9:49
